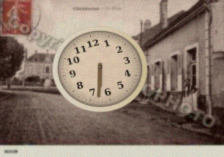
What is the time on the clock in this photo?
6:33
